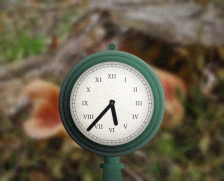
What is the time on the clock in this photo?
5:37
